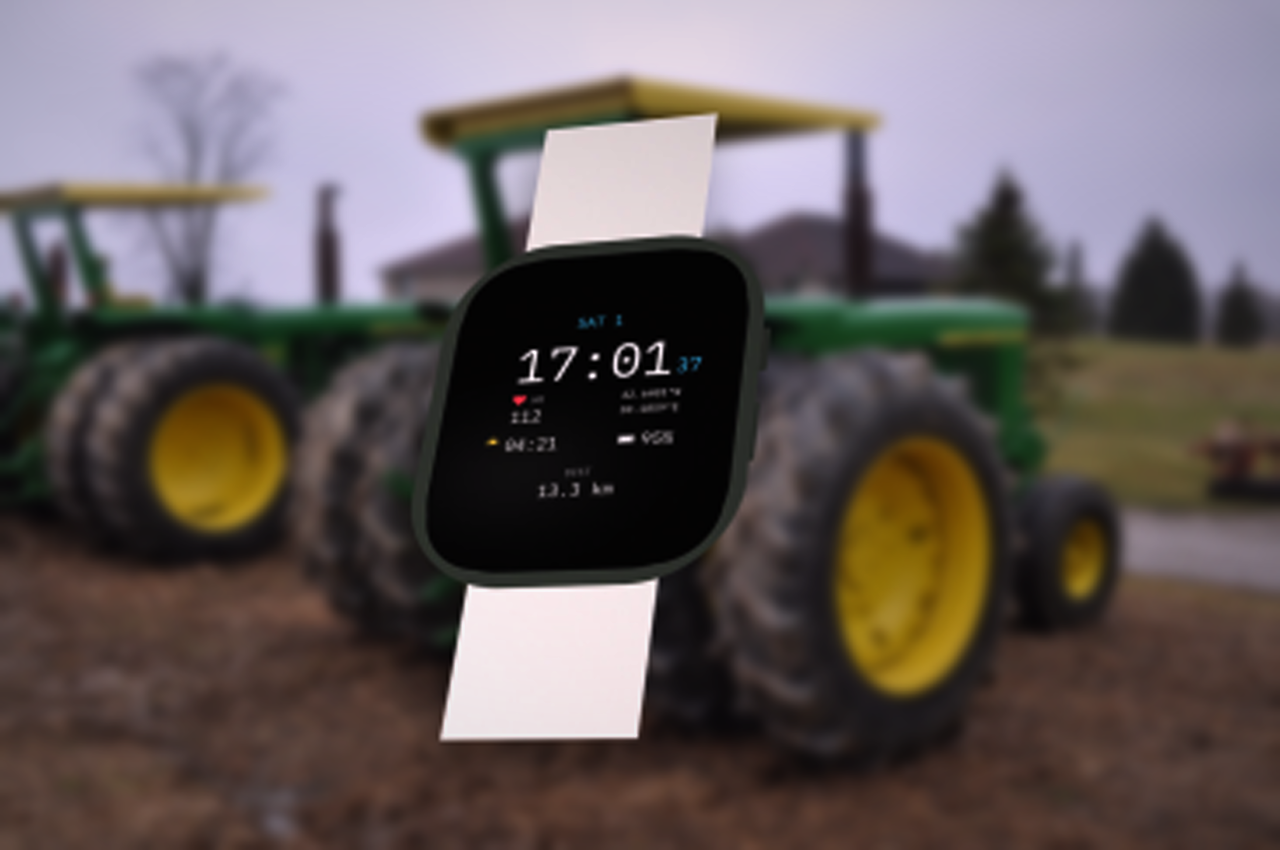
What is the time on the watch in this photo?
17:01
